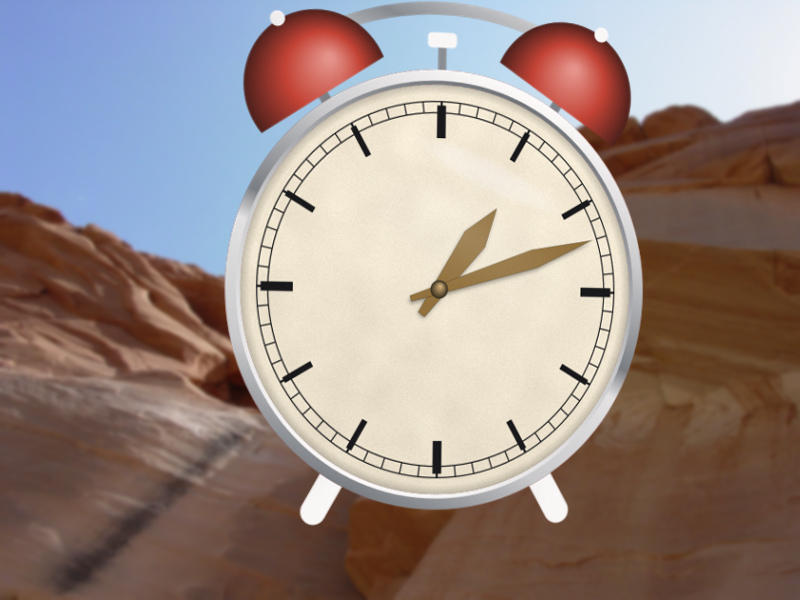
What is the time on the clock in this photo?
1:12
